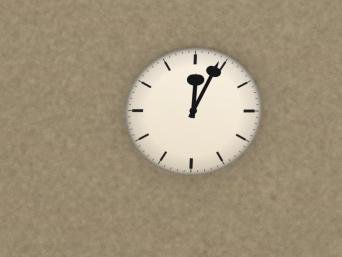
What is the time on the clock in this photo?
12:04
